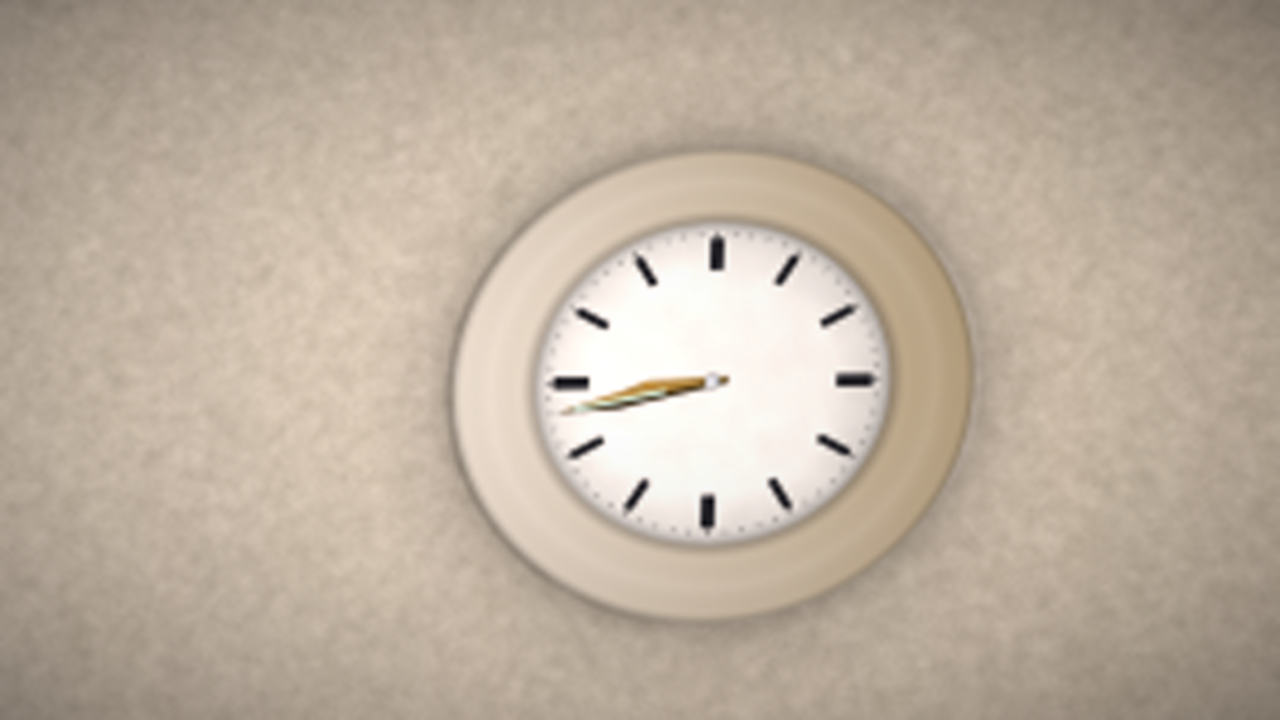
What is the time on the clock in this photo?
8:43
